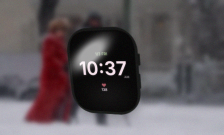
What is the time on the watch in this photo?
10:37
